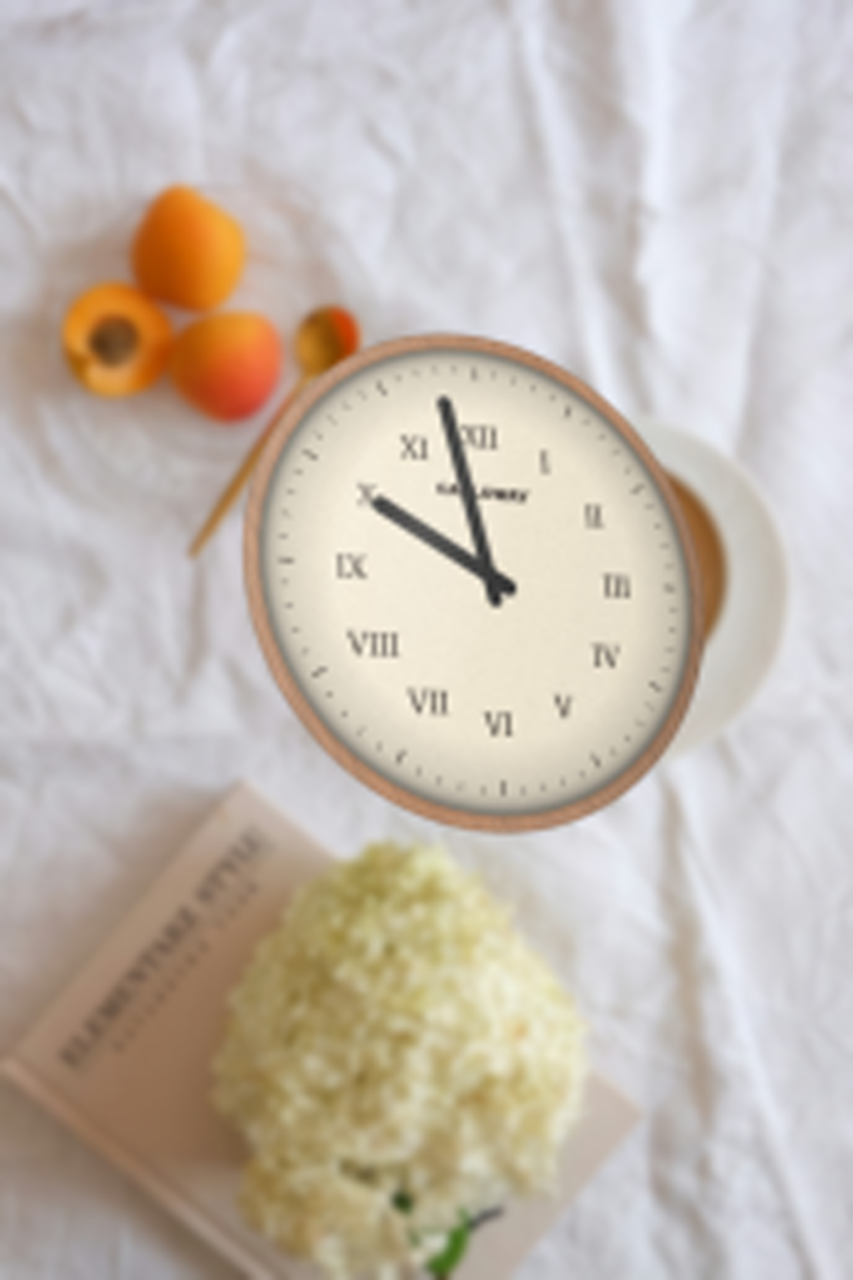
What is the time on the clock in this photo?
9:58
